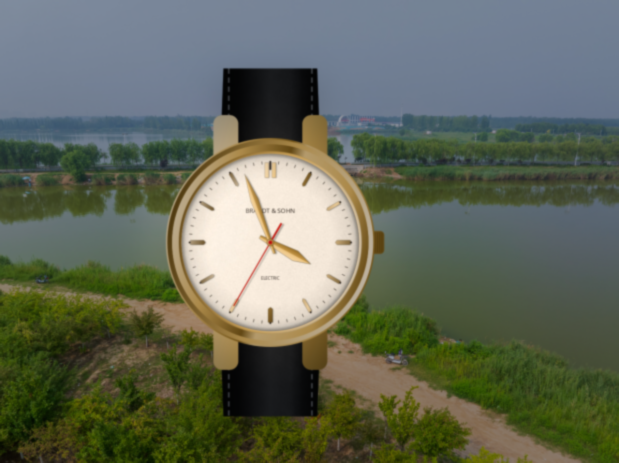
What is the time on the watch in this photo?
3:56:35
